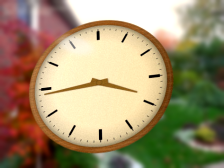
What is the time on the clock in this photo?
3:44
